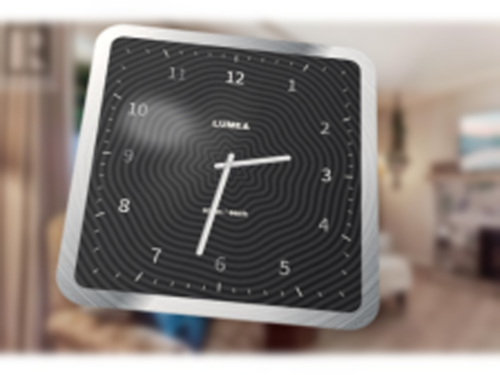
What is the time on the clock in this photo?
2:32
